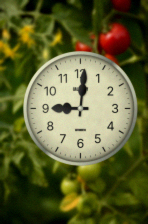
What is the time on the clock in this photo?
9:01
